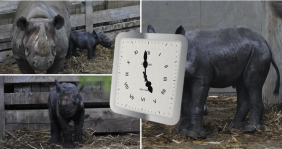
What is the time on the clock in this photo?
4:59
